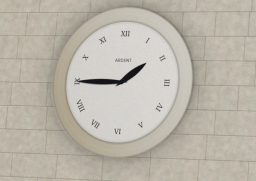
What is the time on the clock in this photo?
1:45
